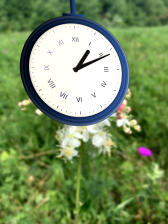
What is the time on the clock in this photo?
1:11
